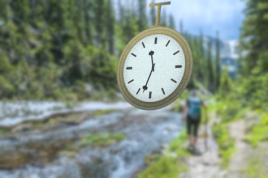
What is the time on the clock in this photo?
11:33
